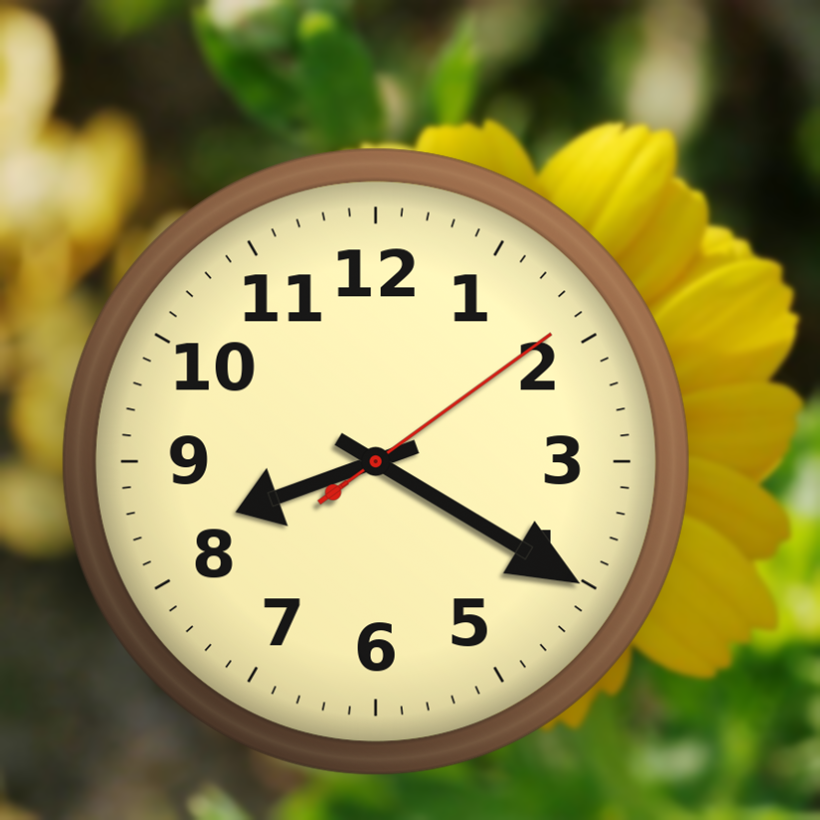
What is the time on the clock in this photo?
8:20:09
